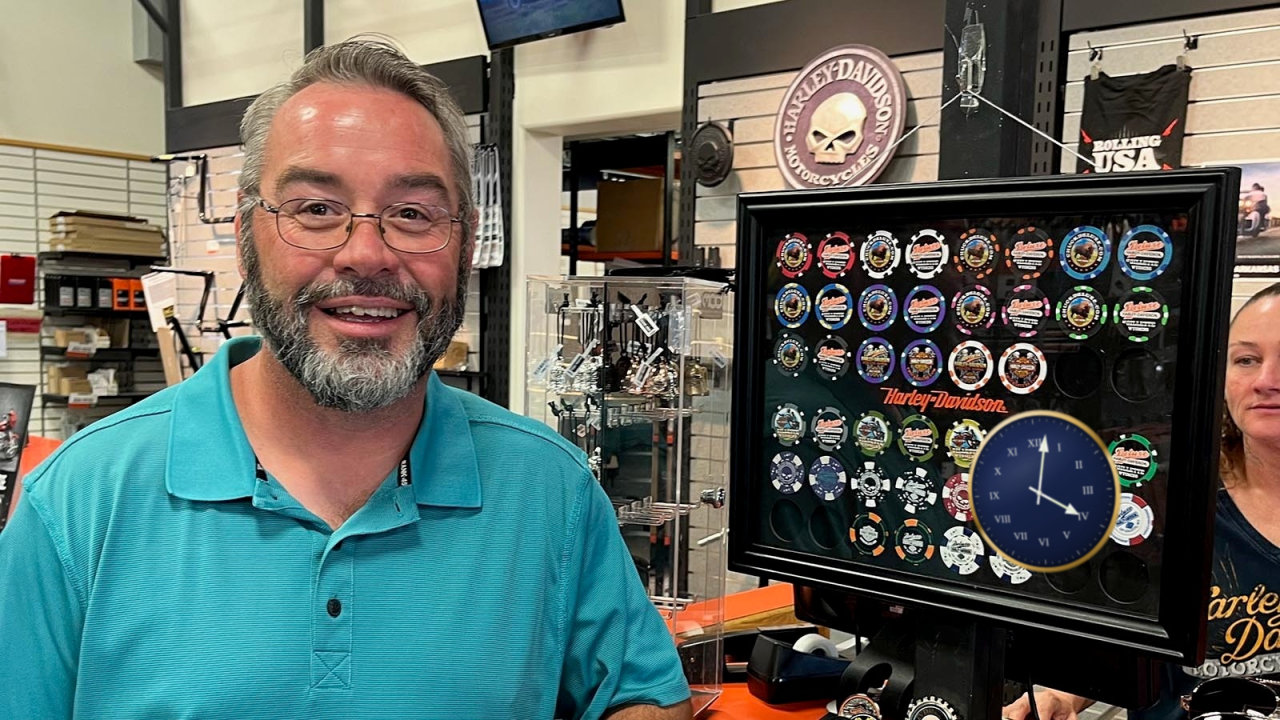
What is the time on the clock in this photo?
4:02
